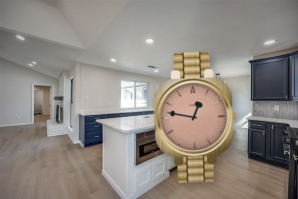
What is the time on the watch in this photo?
12:47
